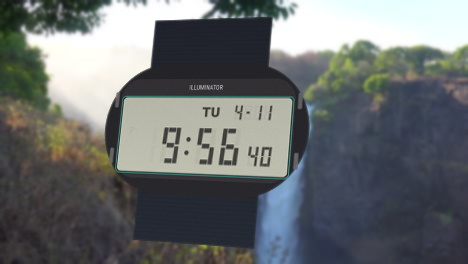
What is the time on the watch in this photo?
9:56:40
